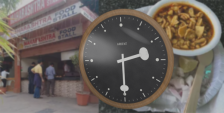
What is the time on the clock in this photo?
2:30
